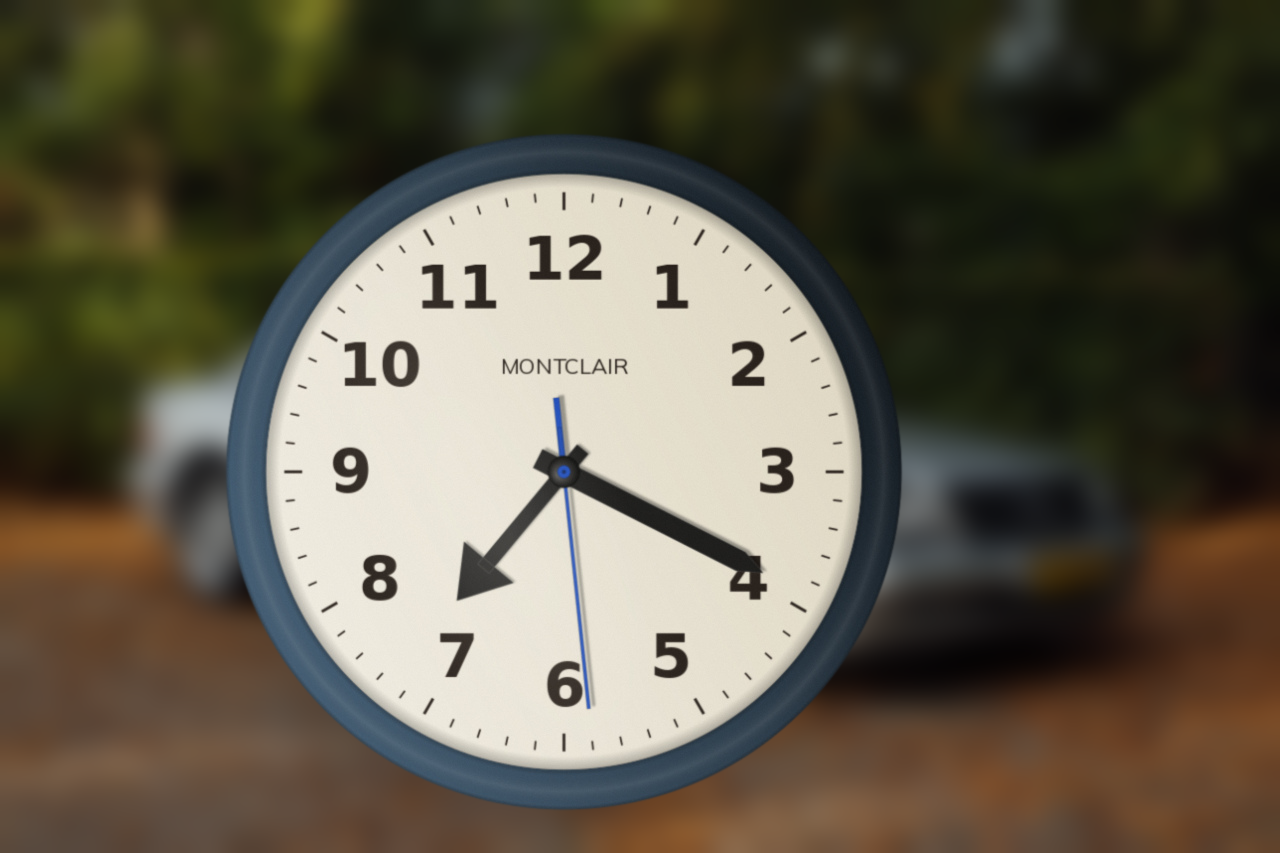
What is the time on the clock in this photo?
7:19:29
